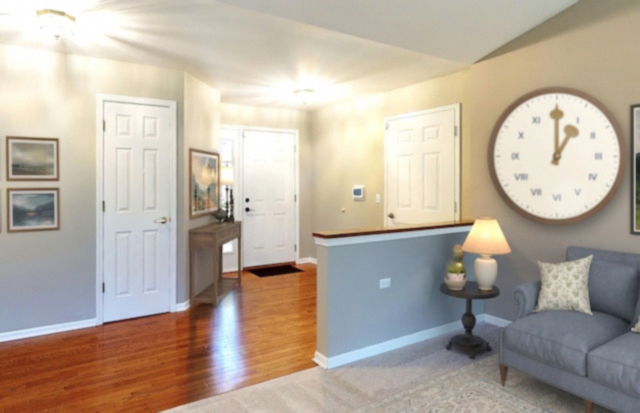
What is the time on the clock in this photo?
1:00
